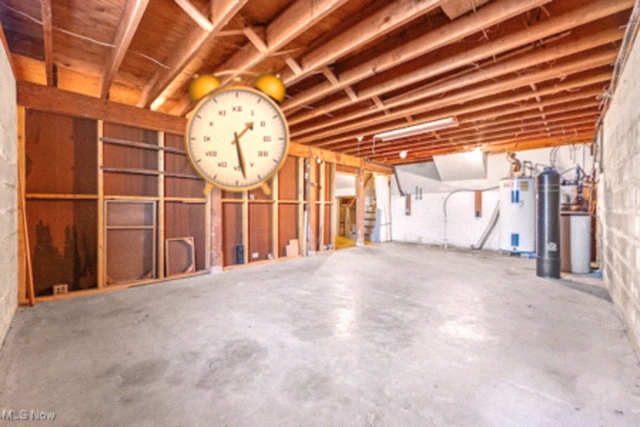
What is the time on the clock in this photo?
1:28
